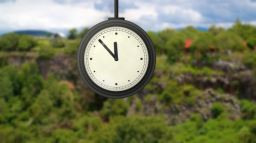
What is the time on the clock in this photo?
11:53
